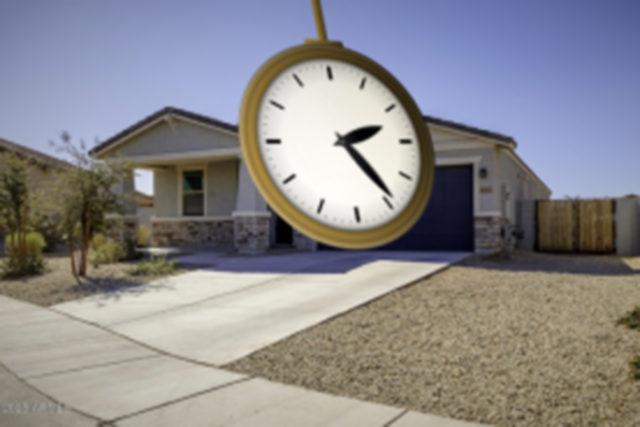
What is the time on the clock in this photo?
2:24
